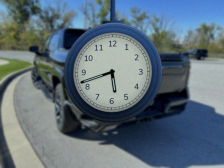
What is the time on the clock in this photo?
5:42
